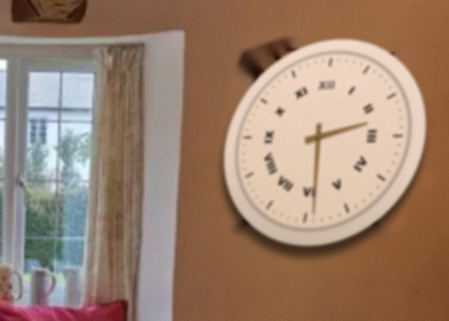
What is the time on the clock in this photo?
2:29
